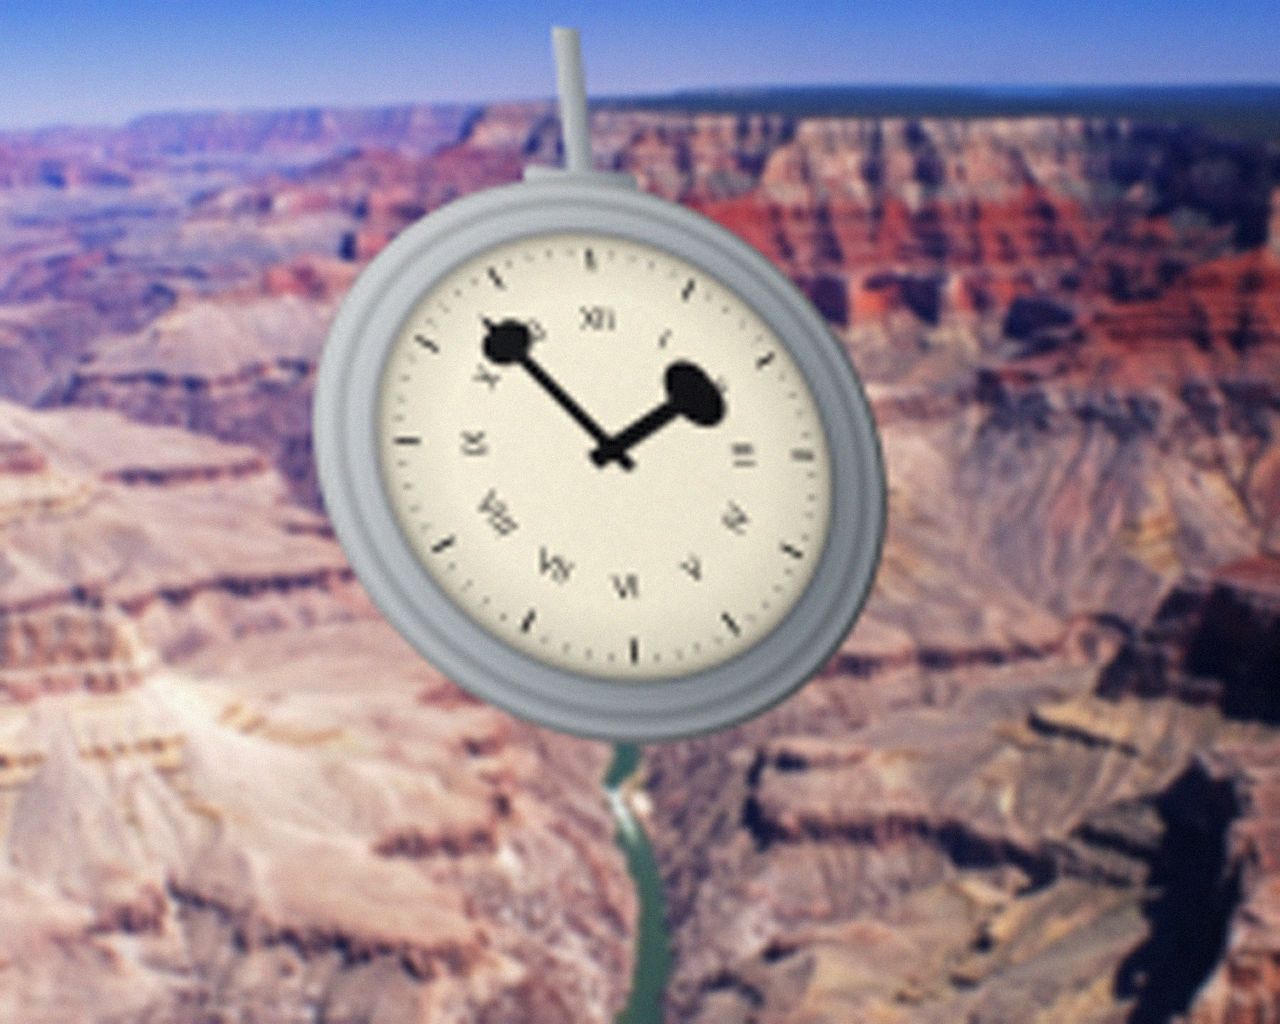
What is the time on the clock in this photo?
1:53
